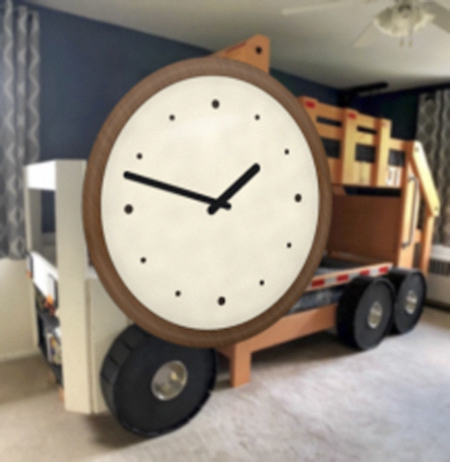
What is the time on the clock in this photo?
1:48
